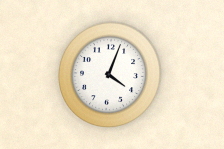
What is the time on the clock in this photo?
4:03
